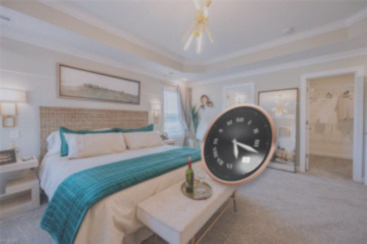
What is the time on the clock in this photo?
5:18
